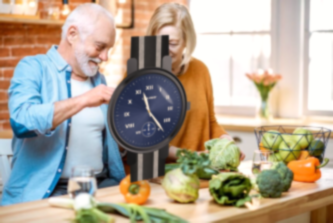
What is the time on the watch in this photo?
11:24
